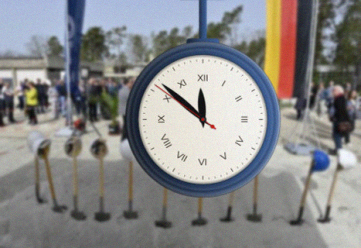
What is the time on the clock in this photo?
11:51:51
